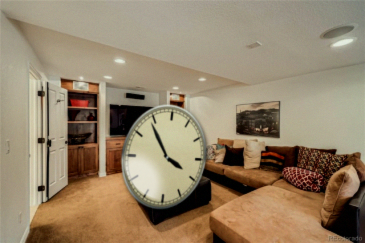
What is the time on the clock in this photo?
3:54
